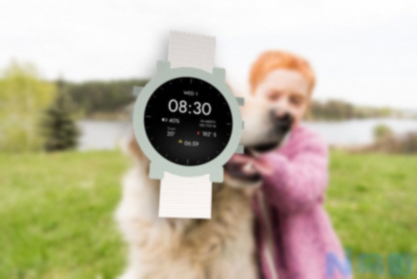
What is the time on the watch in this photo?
8:30
